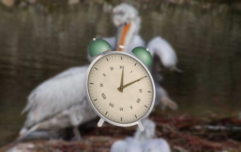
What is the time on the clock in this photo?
12:10
